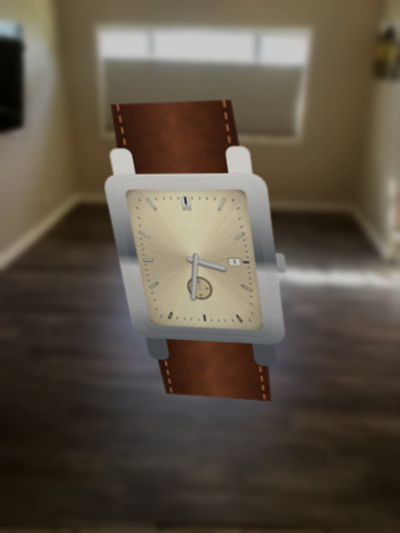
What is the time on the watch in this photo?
3:32
